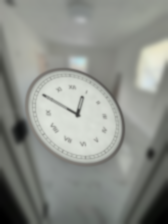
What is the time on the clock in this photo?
12:50
